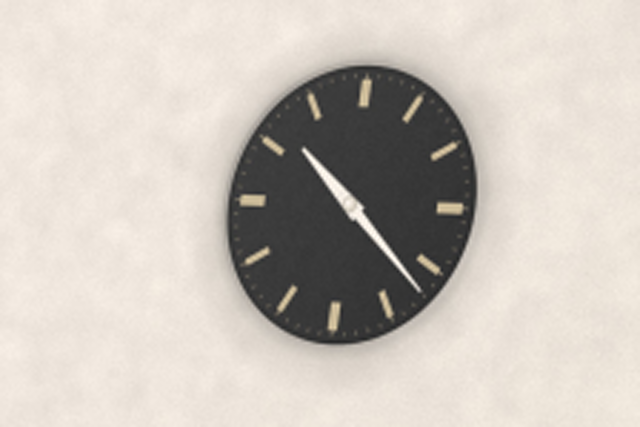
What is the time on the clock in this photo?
10:22
